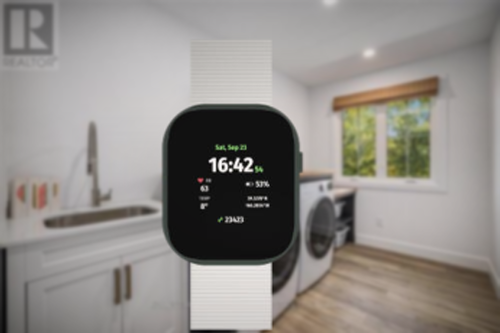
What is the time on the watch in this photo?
16:42
